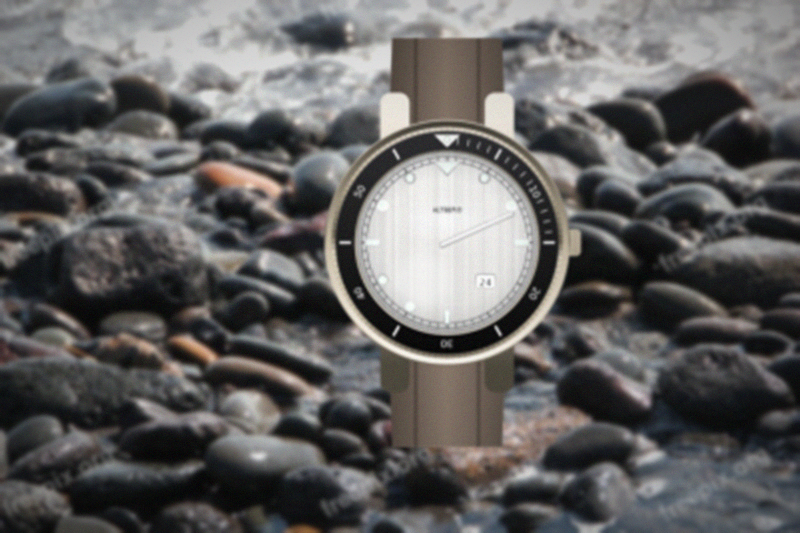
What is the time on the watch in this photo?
2:11
